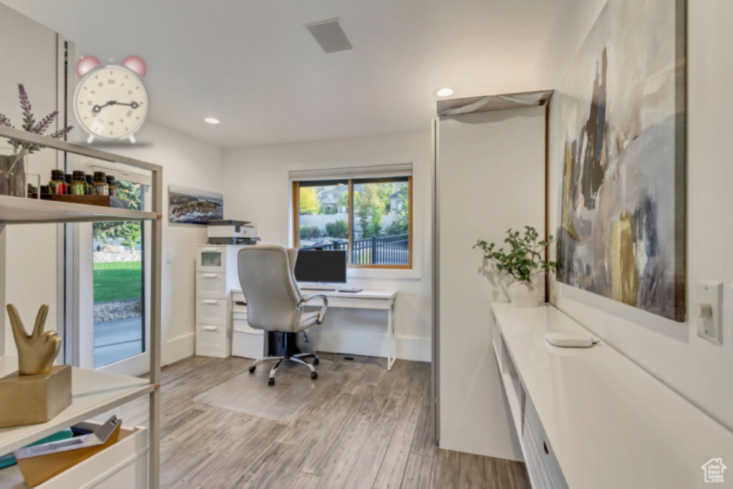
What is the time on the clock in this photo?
8:16
